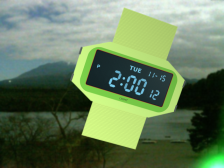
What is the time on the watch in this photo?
2:00:12
